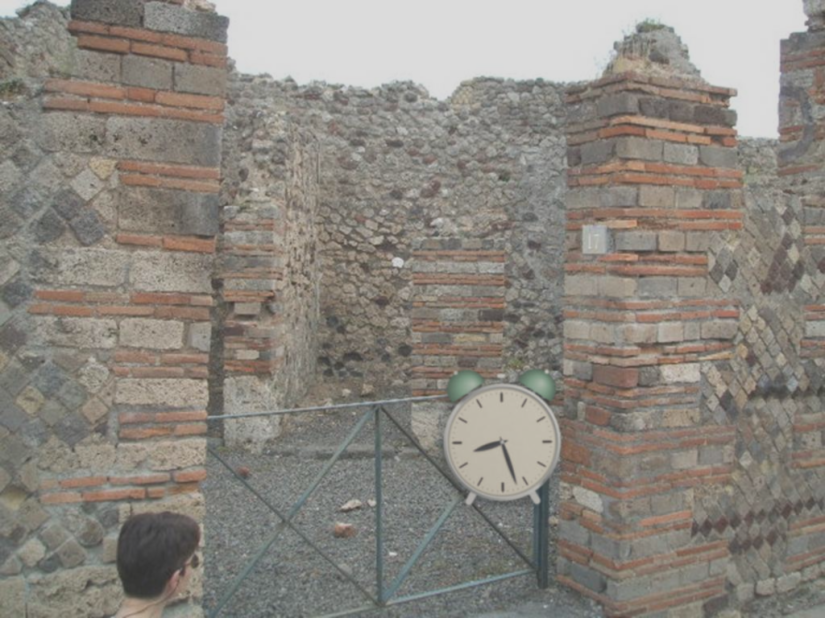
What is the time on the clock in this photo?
8:27
